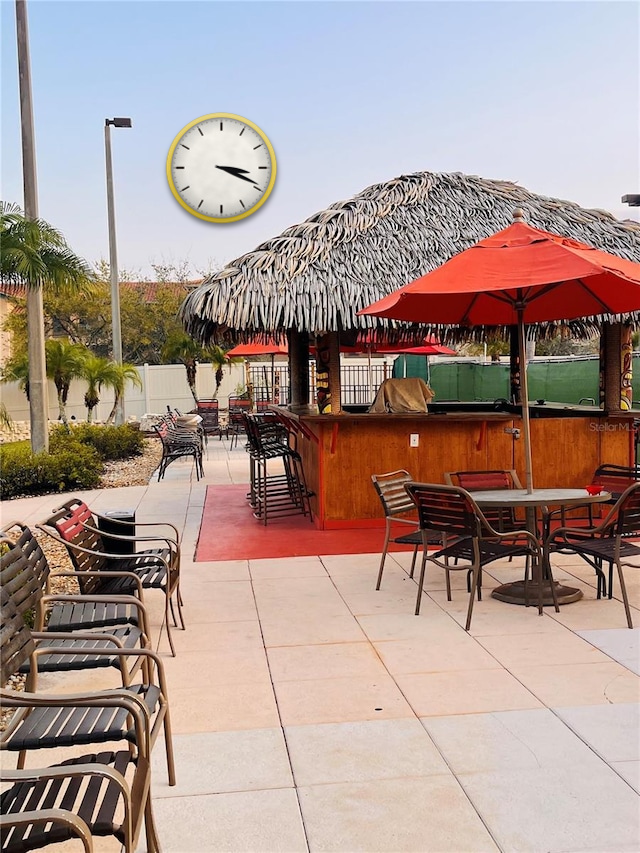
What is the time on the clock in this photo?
3:19
